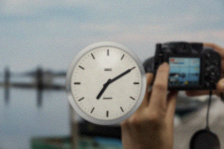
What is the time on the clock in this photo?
7:10
